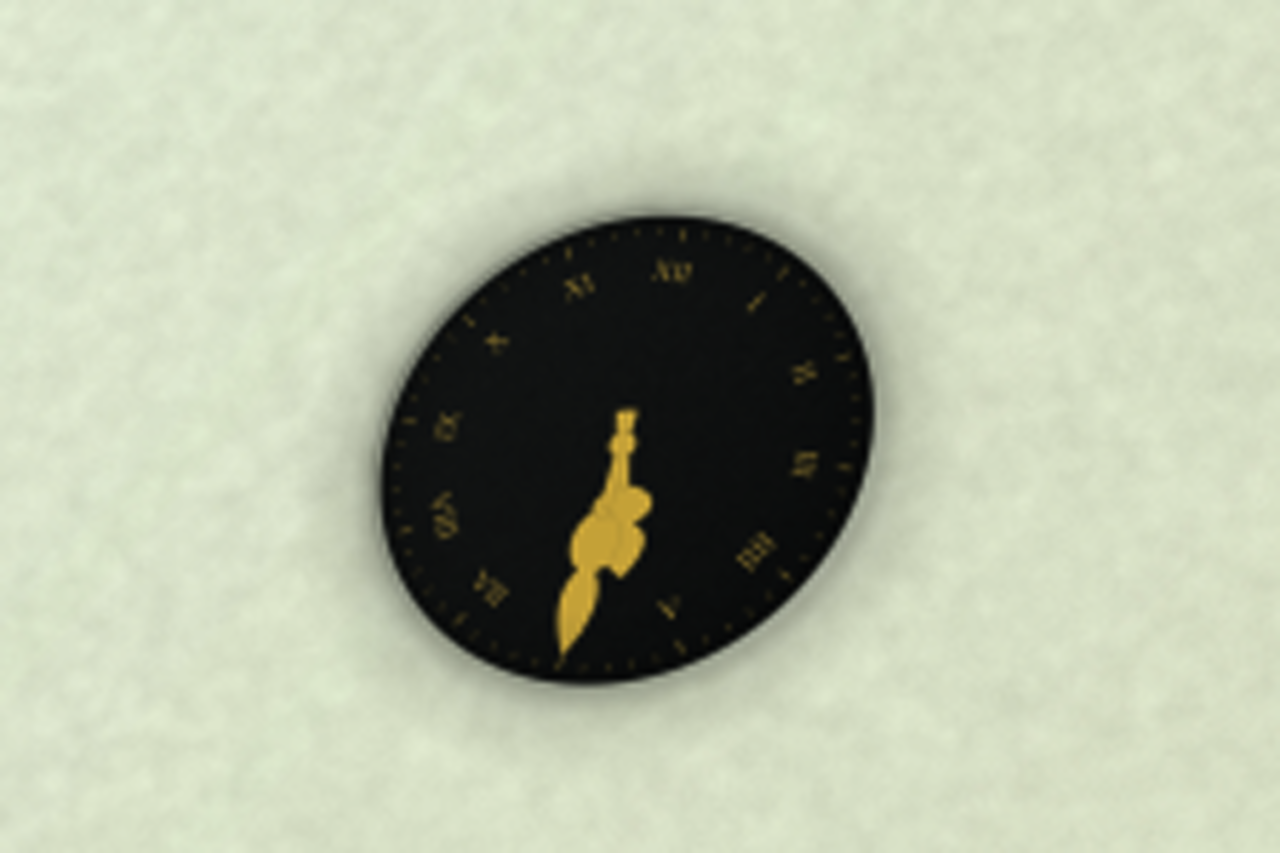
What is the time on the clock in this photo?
5:30
